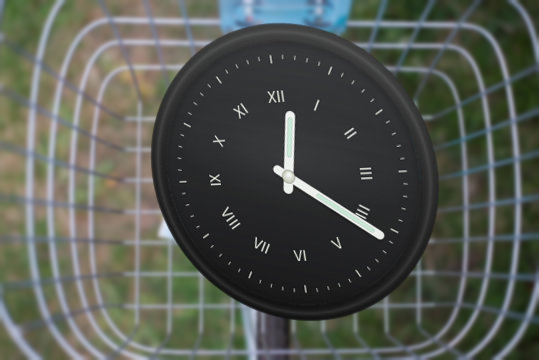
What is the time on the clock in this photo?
12:21
